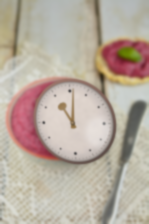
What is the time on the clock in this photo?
11:01
